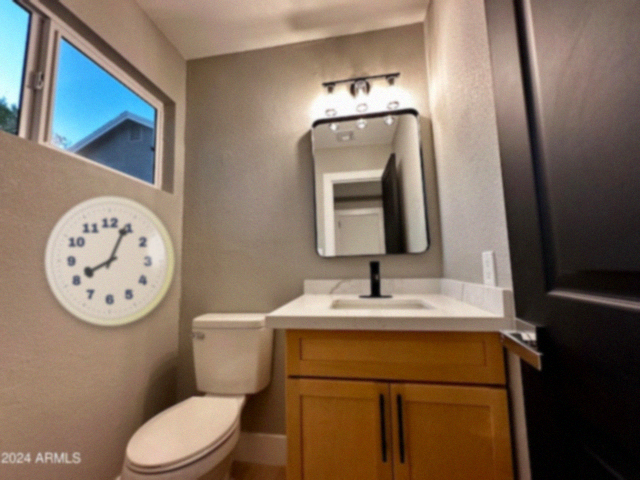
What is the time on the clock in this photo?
8:04
